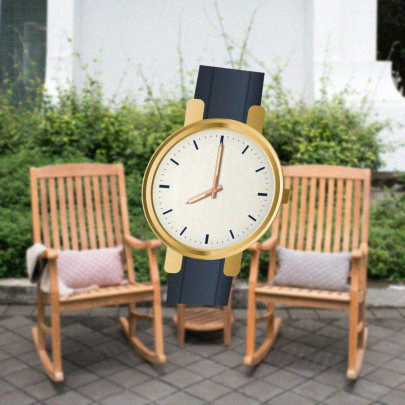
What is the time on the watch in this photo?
8:00
